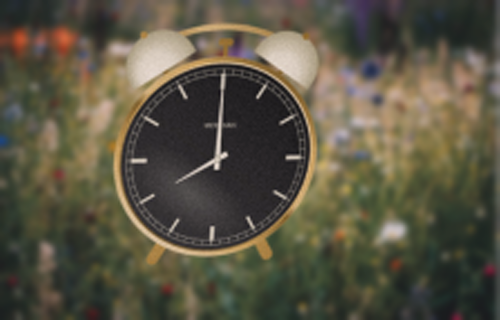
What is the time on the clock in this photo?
8:00
